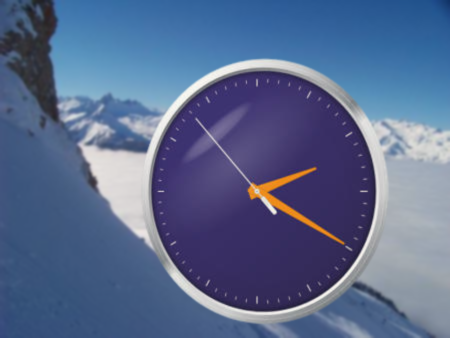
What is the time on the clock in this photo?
2:19:53
